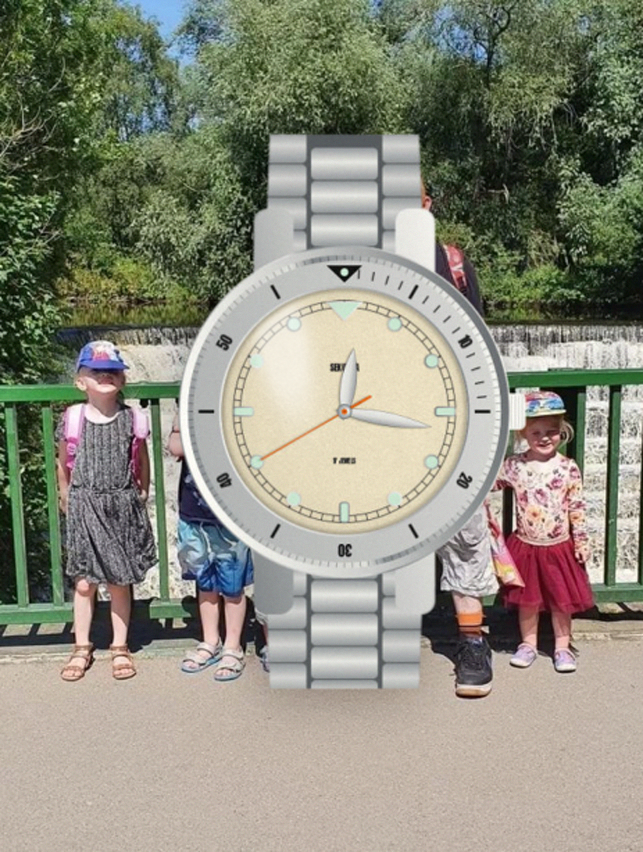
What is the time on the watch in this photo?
12:16:40
